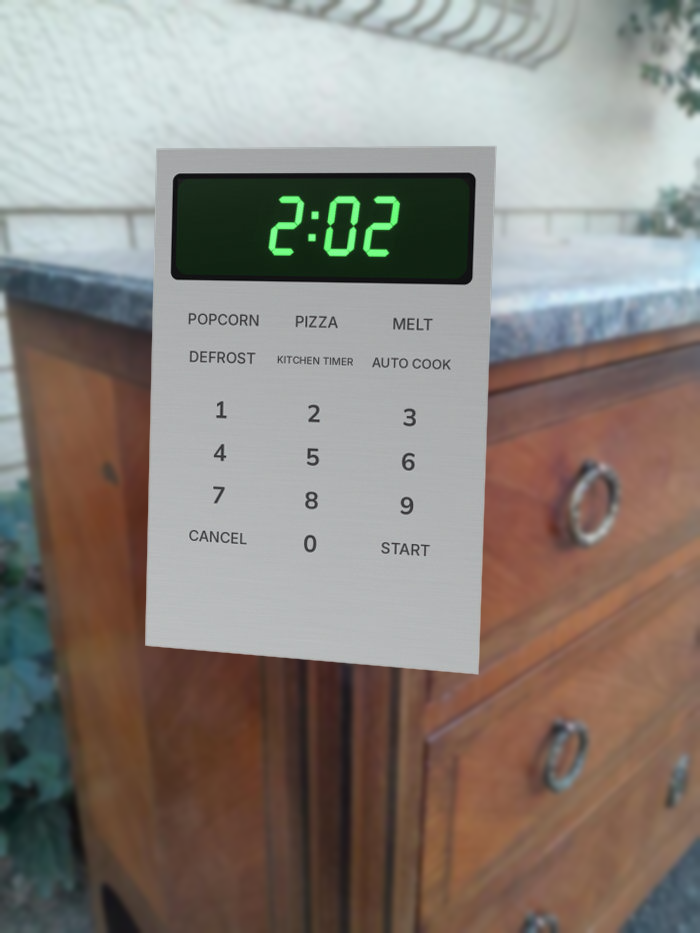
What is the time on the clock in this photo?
2:02
